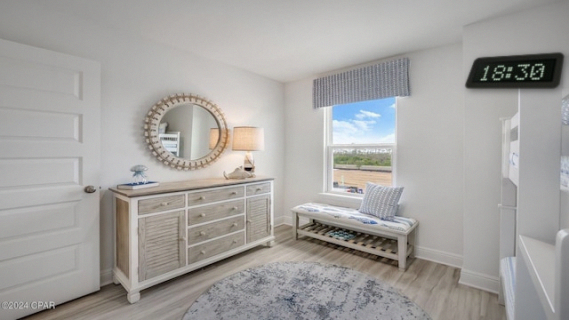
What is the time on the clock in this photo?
18:30
